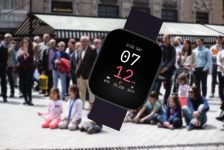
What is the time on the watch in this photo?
7:12
